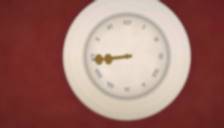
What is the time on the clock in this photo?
8:44
